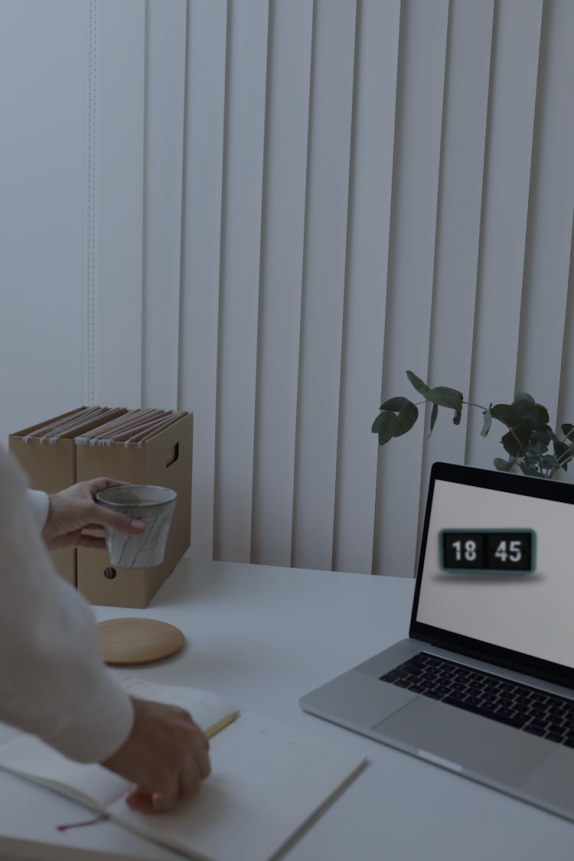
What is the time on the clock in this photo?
18:45
